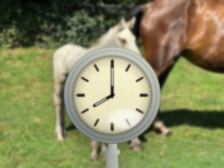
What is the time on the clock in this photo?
8:00
